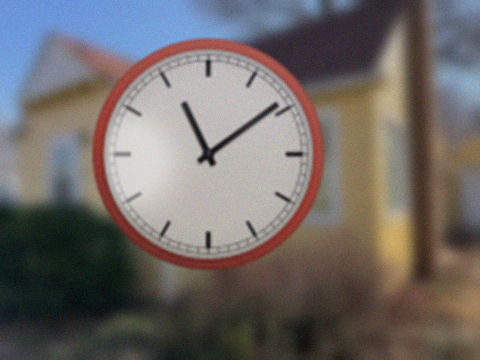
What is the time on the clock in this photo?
11:09
